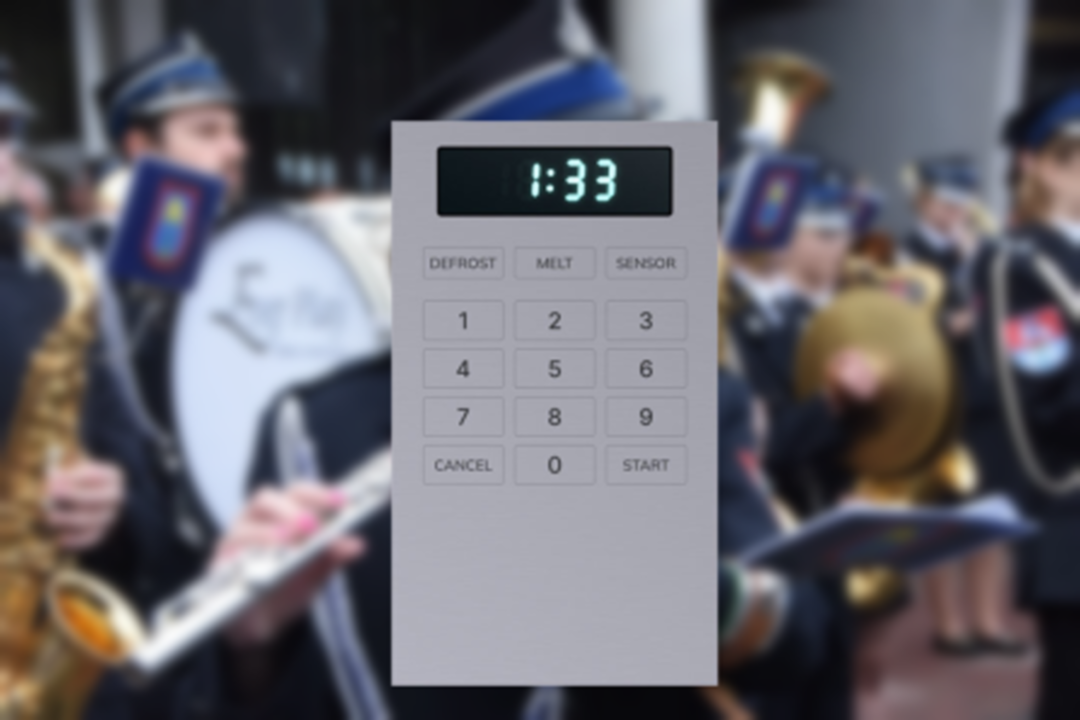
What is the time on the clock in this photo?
1:33
